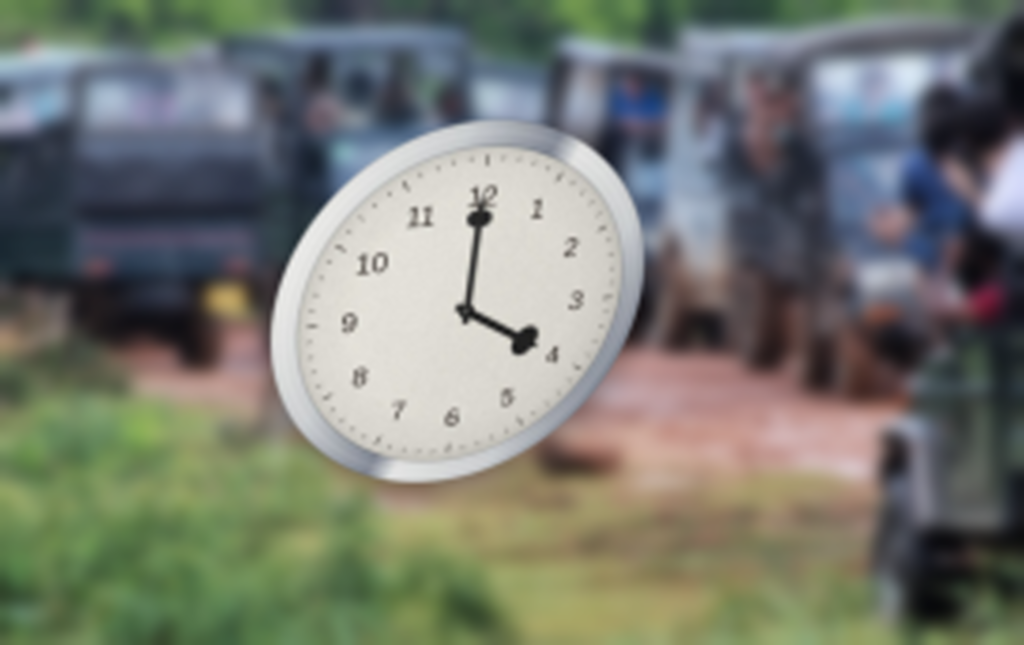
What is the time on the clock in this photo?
4:00
